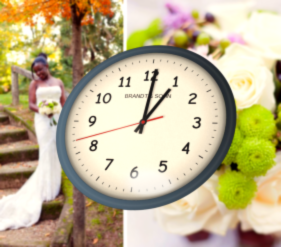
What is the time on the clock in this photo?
1:00:42
